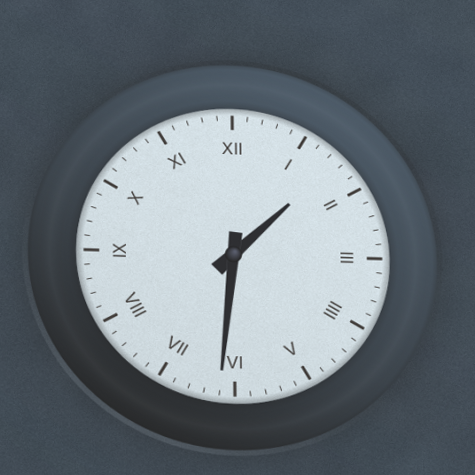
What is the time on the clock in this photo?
1:31
